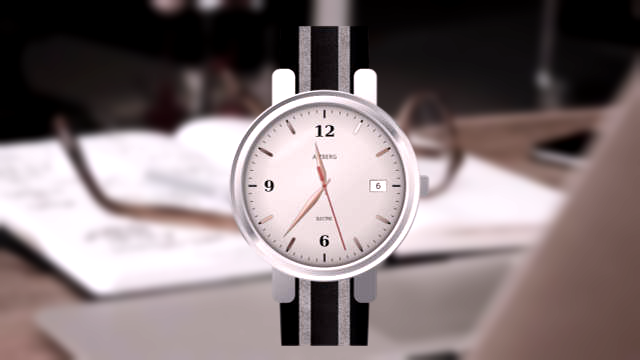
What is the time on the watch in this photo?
11:36:27
